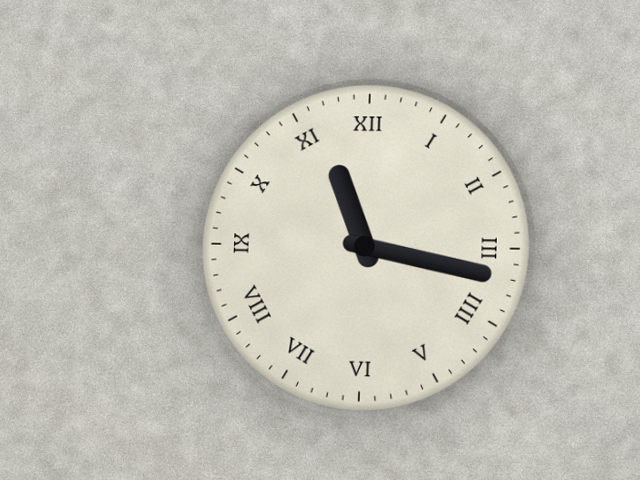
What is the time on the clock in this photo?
11:17
